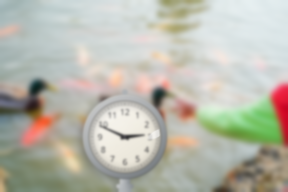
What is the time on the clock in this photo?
2:49
